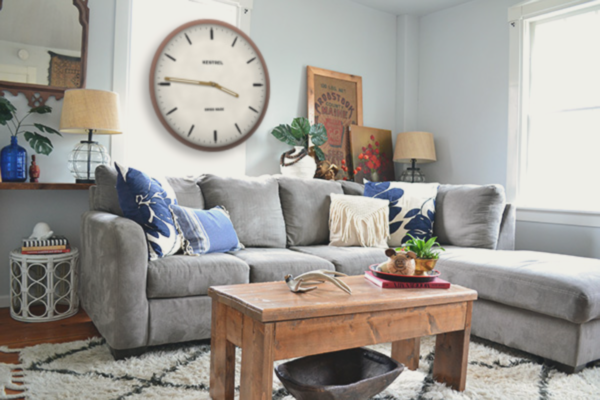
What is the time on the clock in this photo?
3:46
